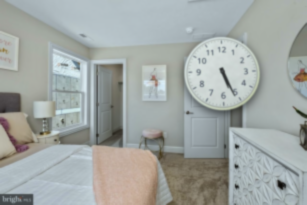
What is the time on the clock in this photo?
5:26
